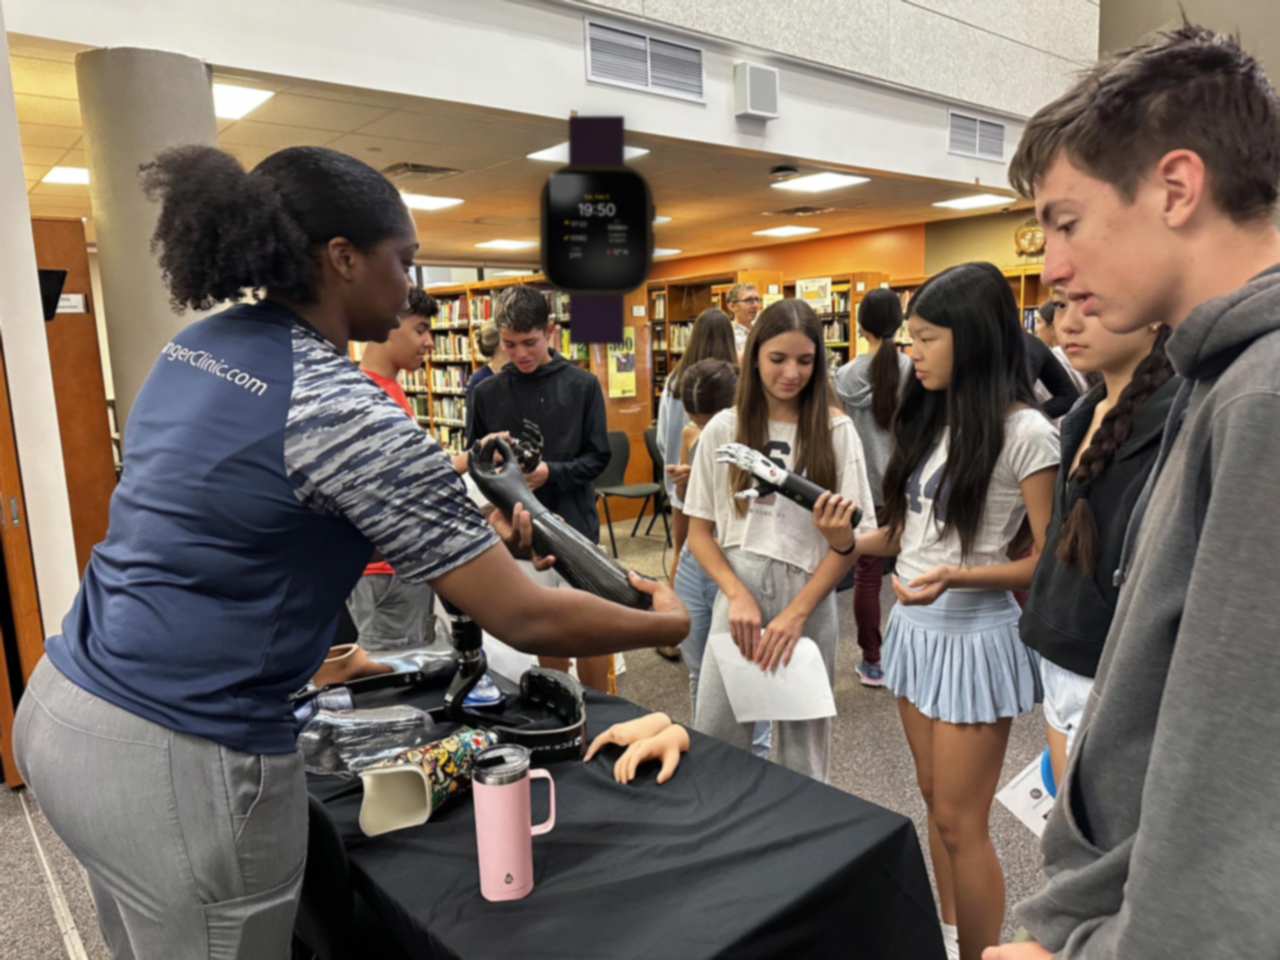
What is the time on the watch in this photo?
19:50
